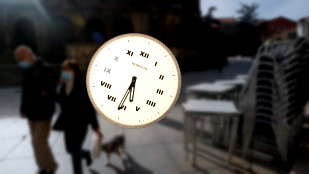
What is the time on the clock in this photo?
5:31
